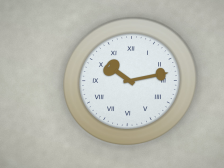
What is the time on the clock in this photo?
10:13
